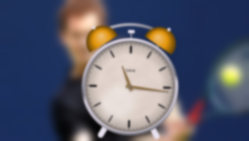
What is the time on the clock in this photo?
11:16
